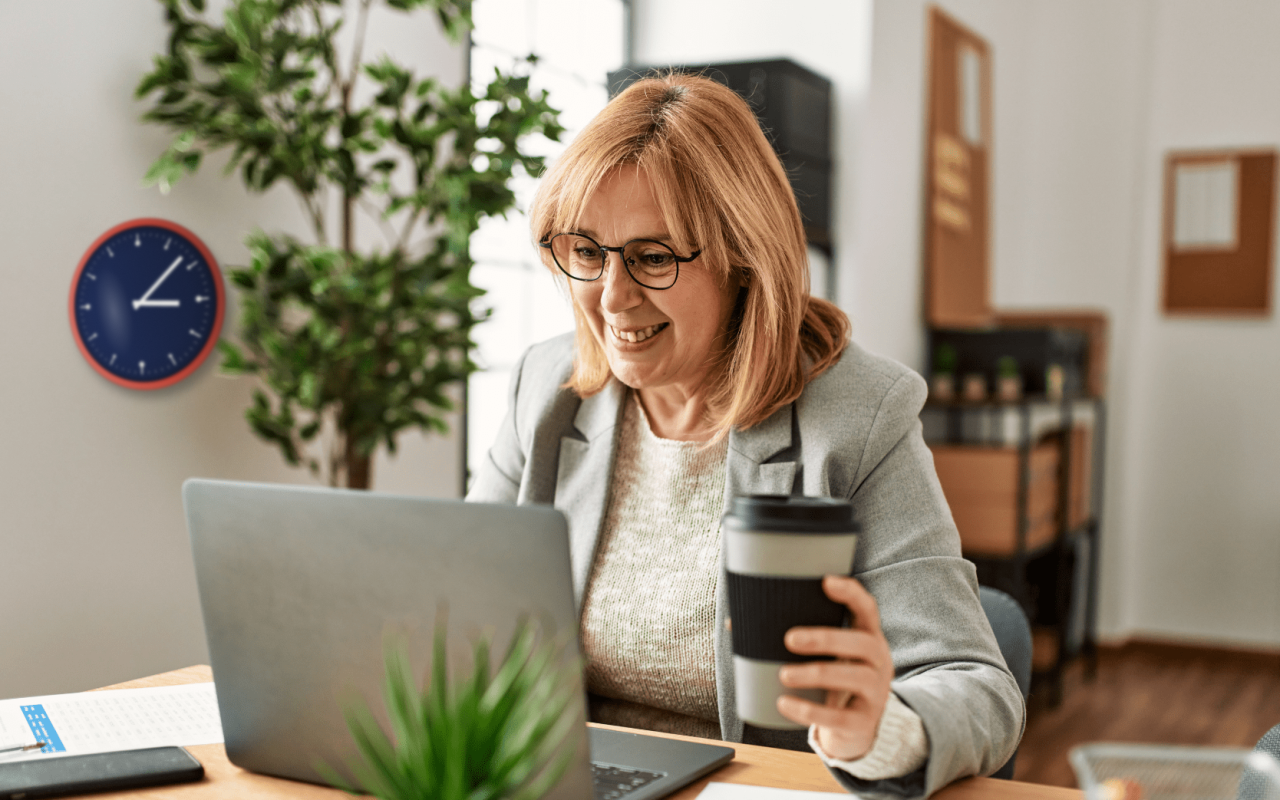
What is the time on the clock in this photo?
3:08
